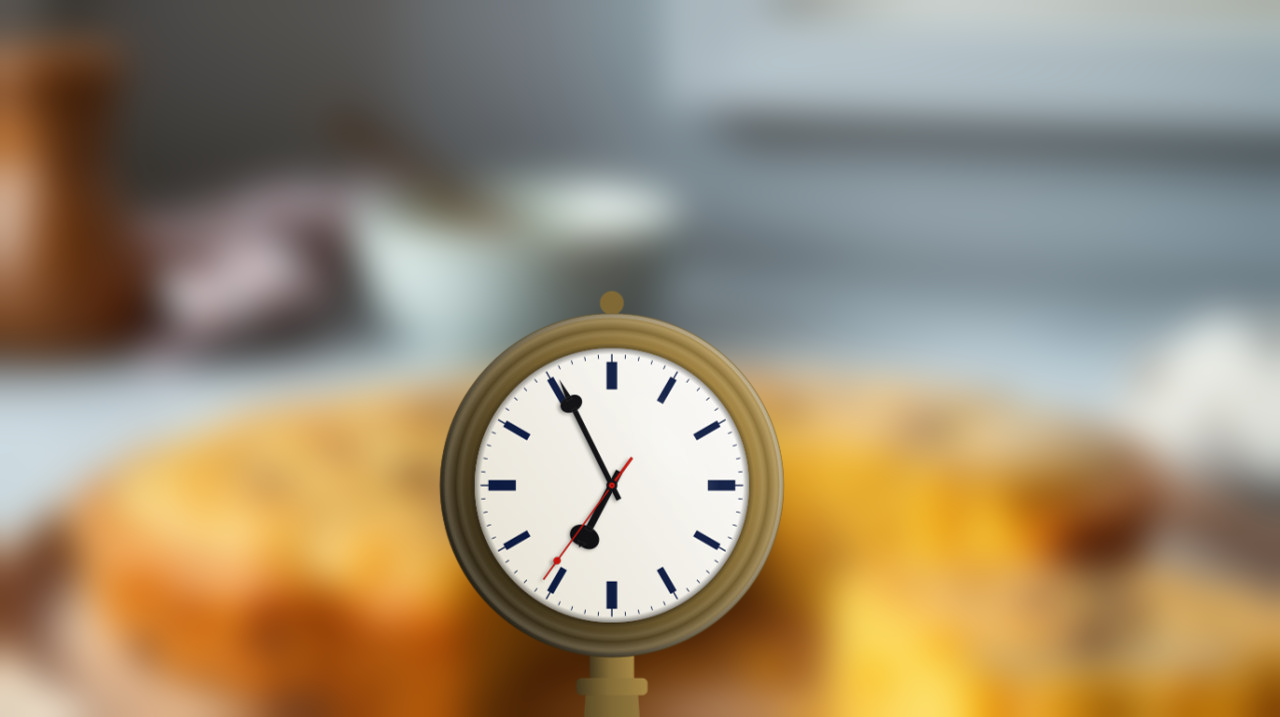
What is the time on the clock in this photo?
6:55:36
